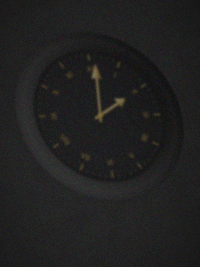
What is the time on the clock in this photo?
2:01
